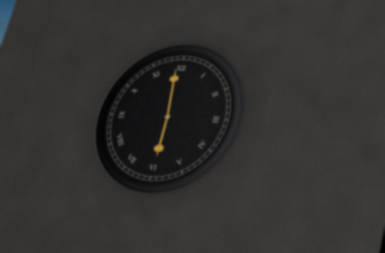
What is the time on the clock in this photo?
5:59
